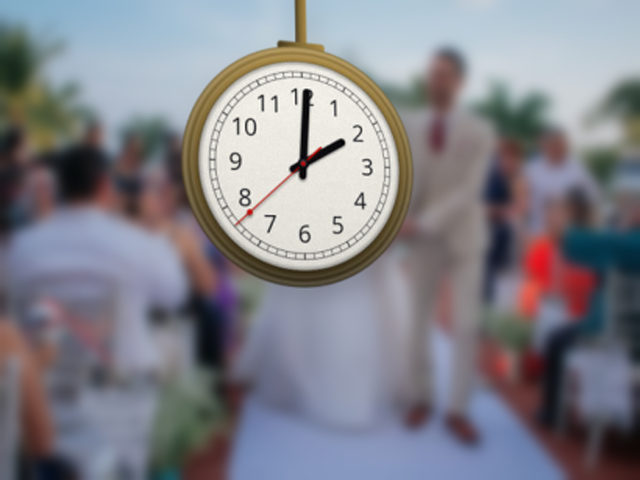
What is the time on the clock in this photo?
2:00:38
